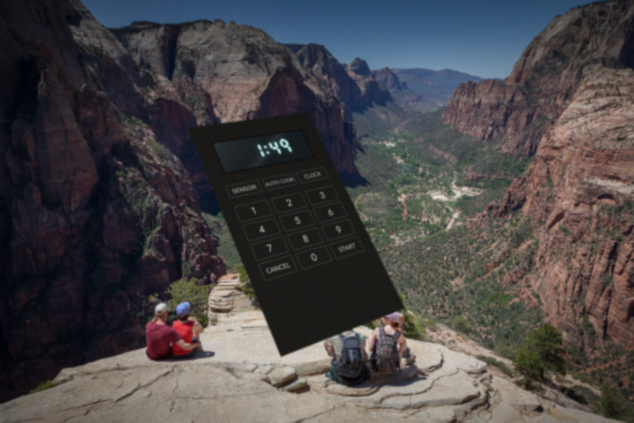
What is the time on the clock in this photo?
1:49
